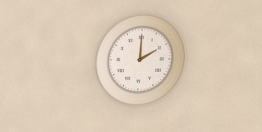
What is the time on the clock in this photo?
2:00
